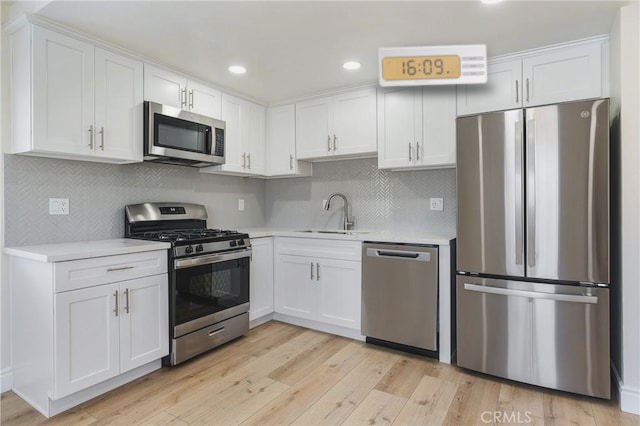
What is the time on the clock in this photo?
16:09
